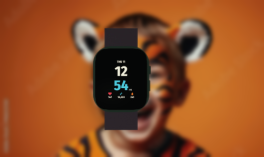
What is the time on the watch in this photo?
12:54
